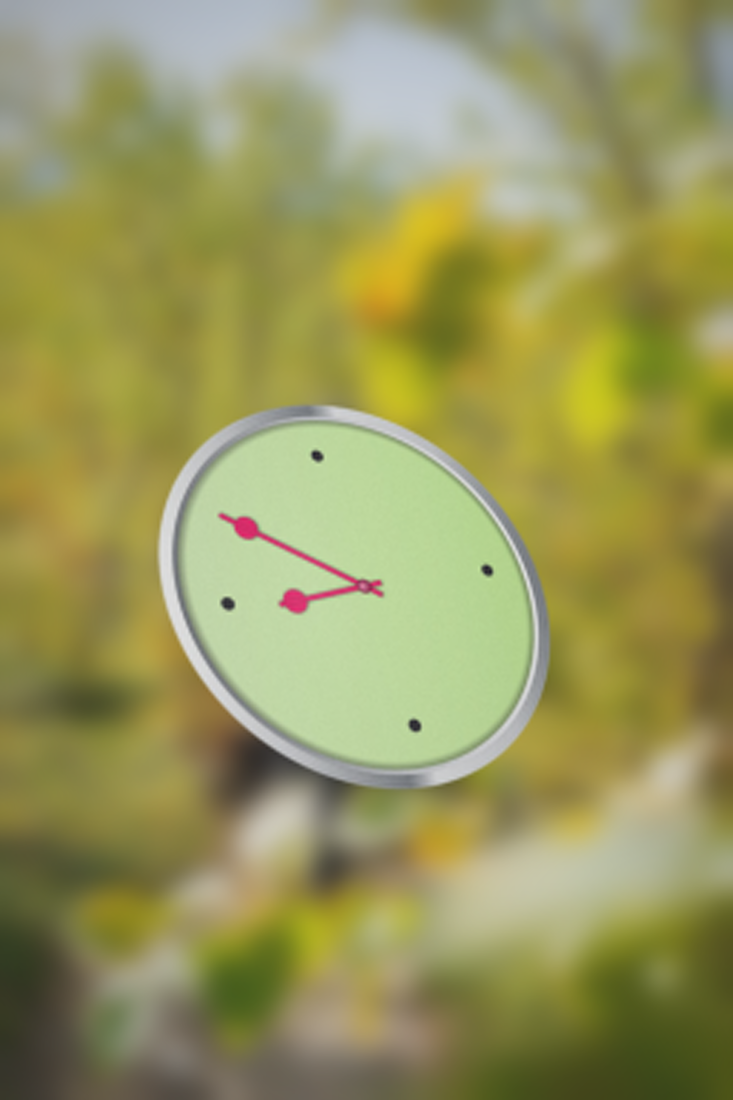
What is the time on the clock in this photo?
8:51
